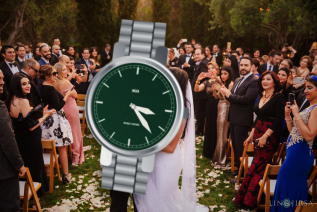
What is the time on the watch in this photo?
3:23
